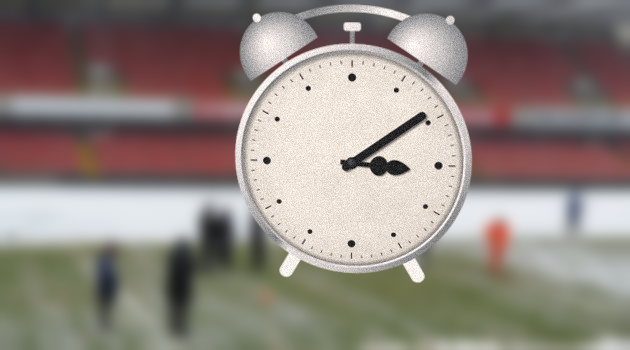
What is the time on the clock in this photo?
3:09
